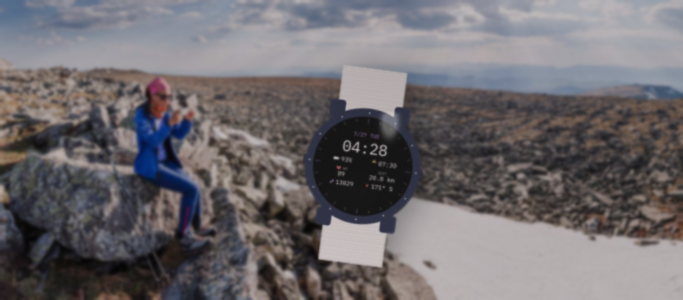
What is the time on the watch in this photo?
4:28
